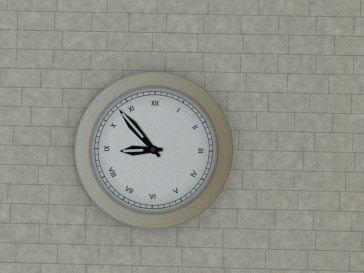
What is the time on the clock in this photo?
8:53
